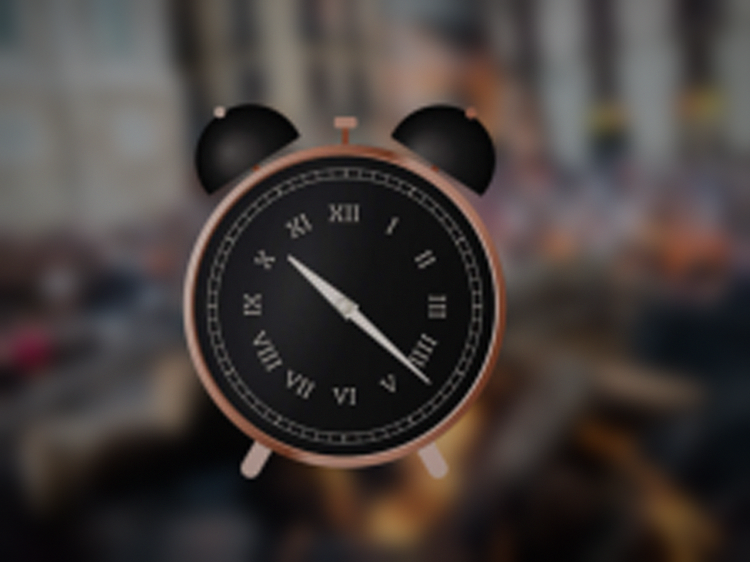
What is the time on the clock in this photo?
10:22
